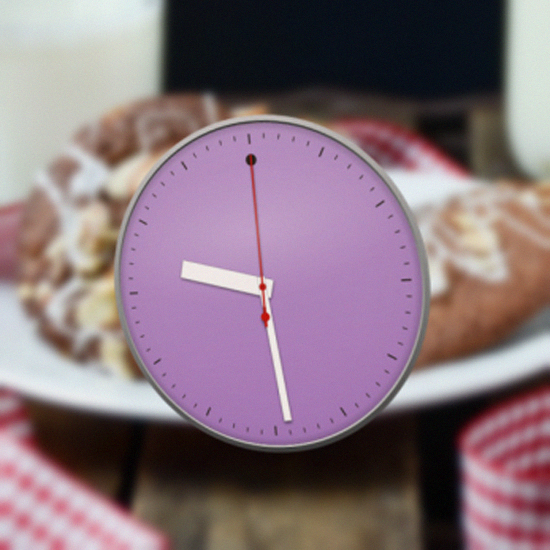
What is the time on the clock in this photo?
9:29:00
